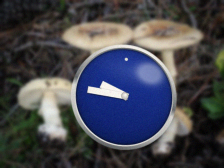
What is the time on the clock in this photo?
9:46
